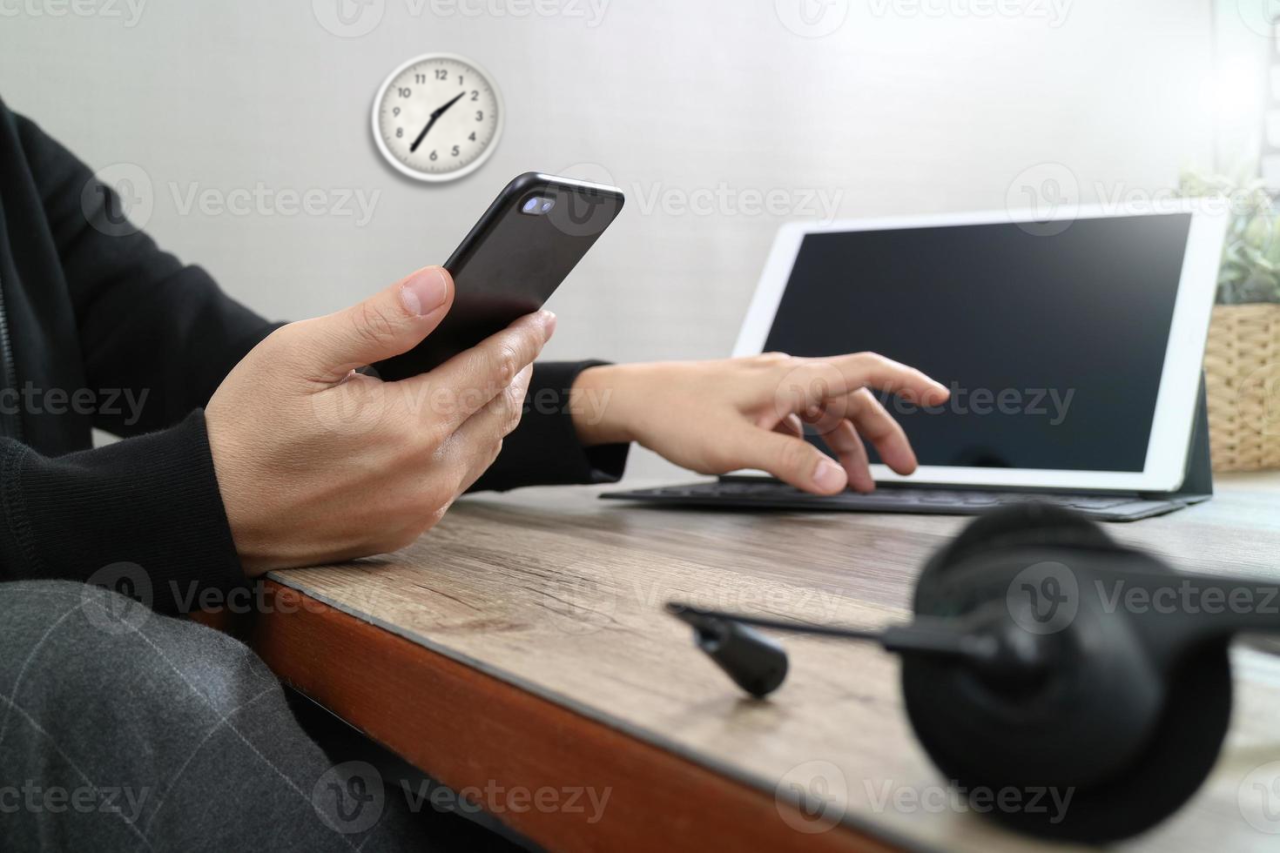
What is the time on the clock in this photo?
1:35
